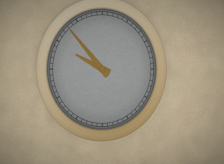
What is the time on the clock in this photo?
9:53
